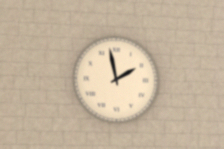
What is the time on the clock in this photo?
1:58
